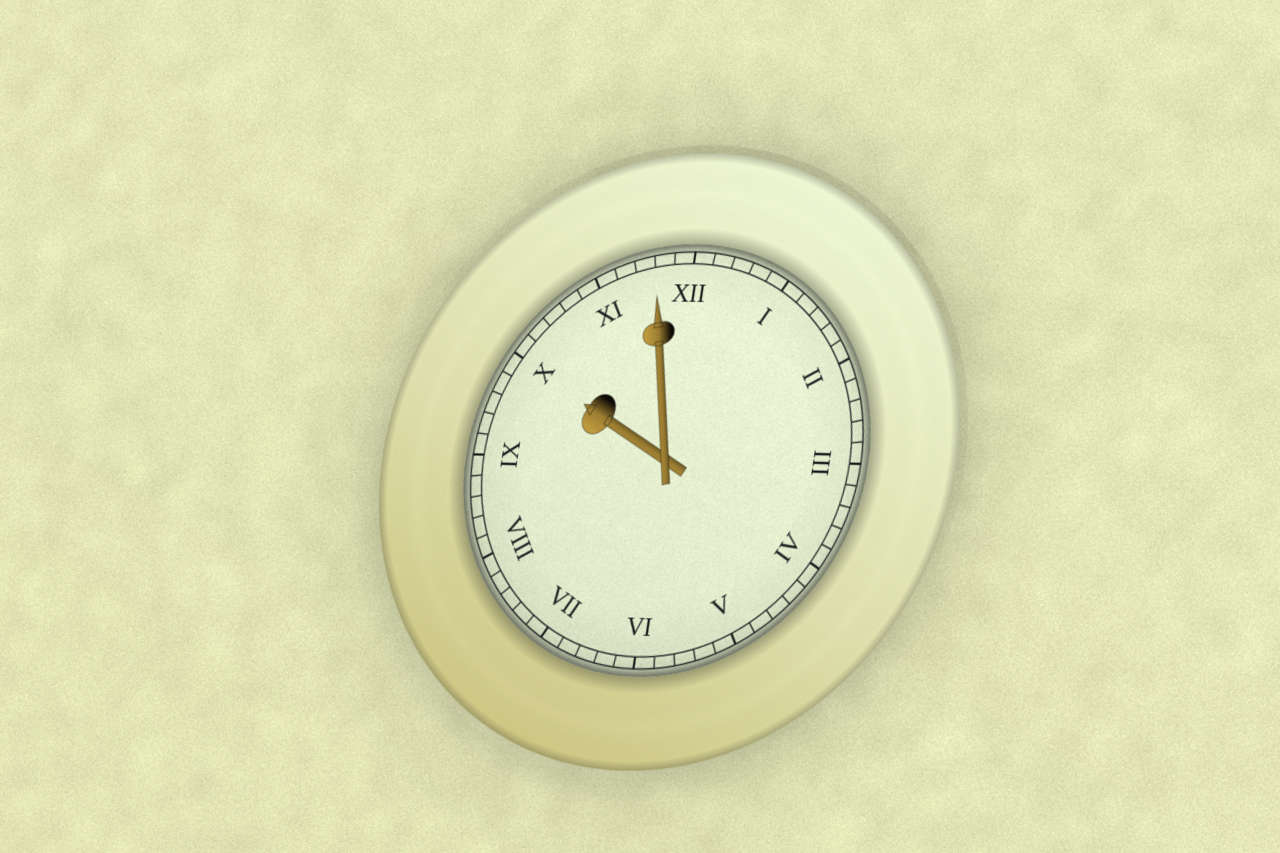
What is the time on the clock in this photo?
9:58
